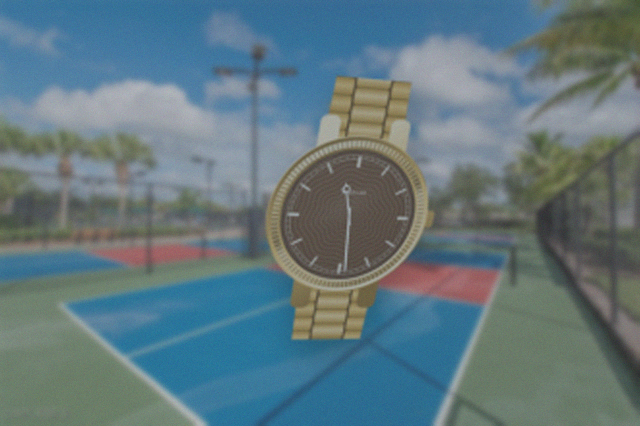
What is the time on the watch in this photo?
11:29
